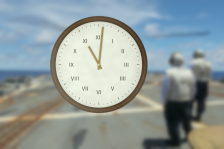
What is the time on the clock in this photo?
11:01
